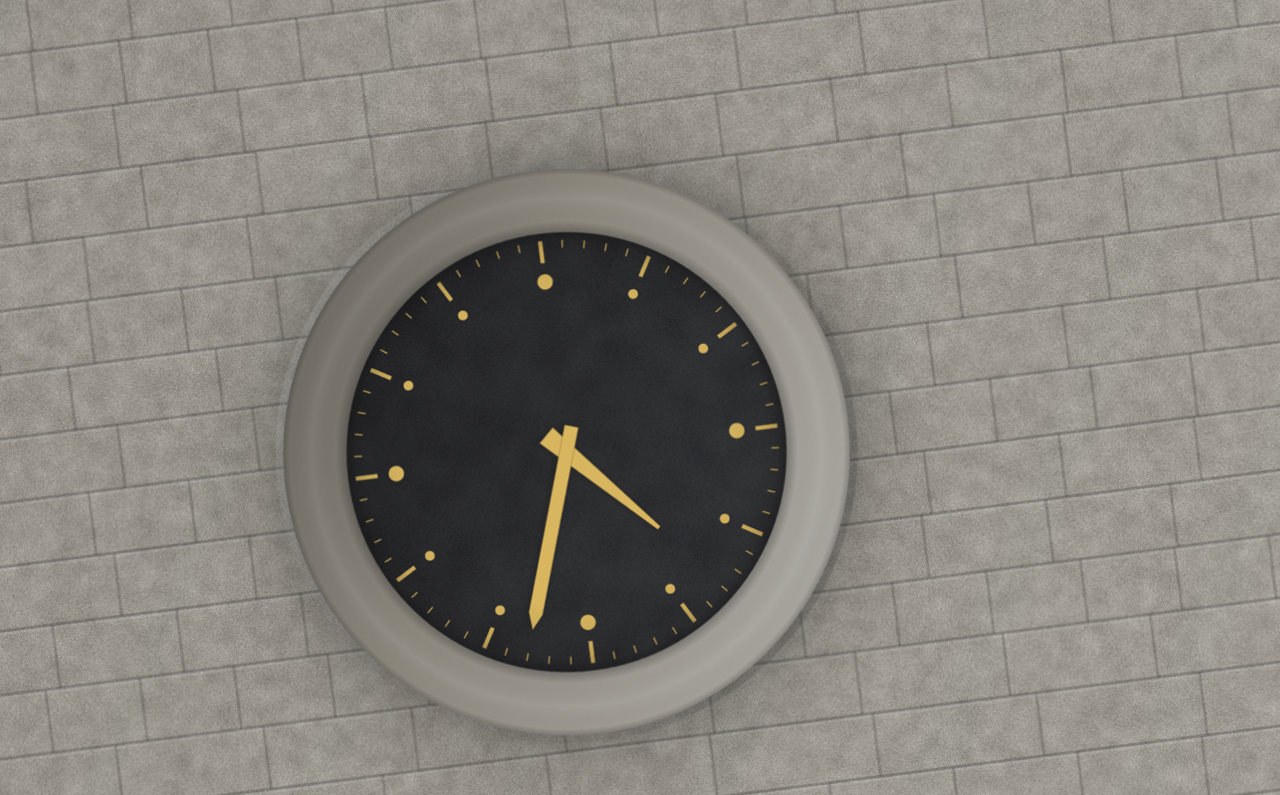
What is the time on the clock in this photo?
4:33
